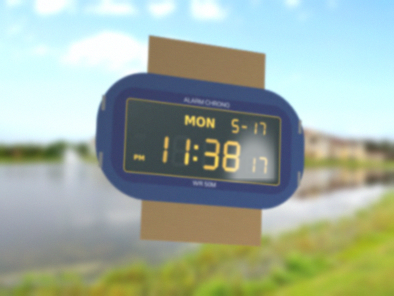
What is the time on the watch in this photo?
11:38:17
